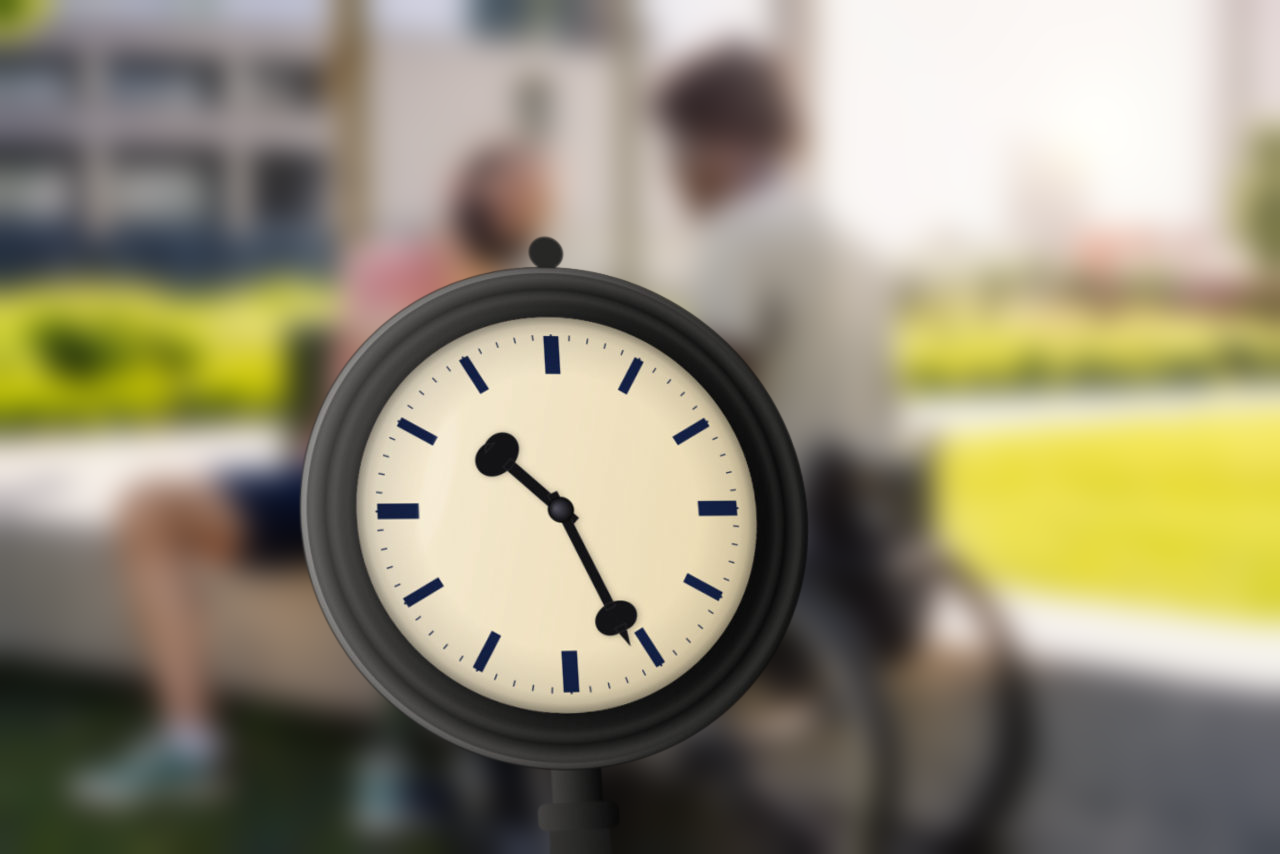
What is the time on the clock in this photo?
10:26
